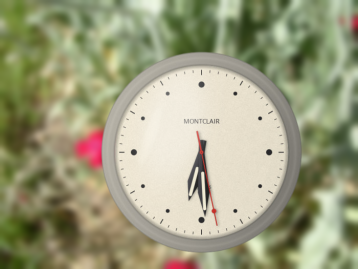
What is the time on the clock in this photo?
6:29:28
